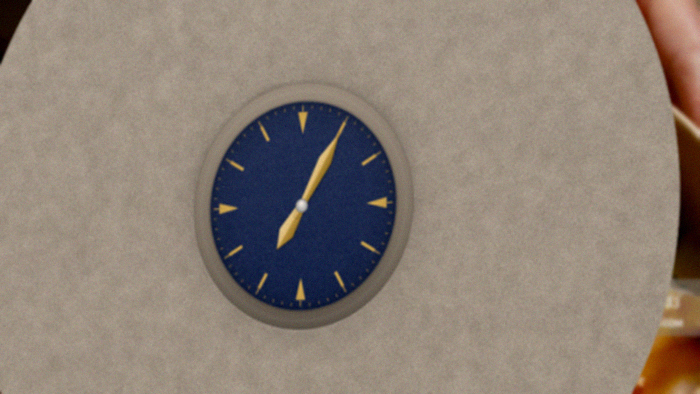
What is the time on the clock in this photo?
7:05
